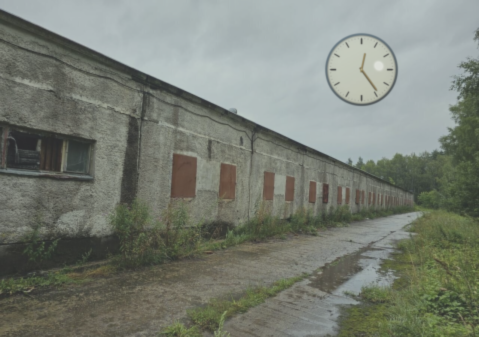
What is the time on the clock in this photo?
12:24
